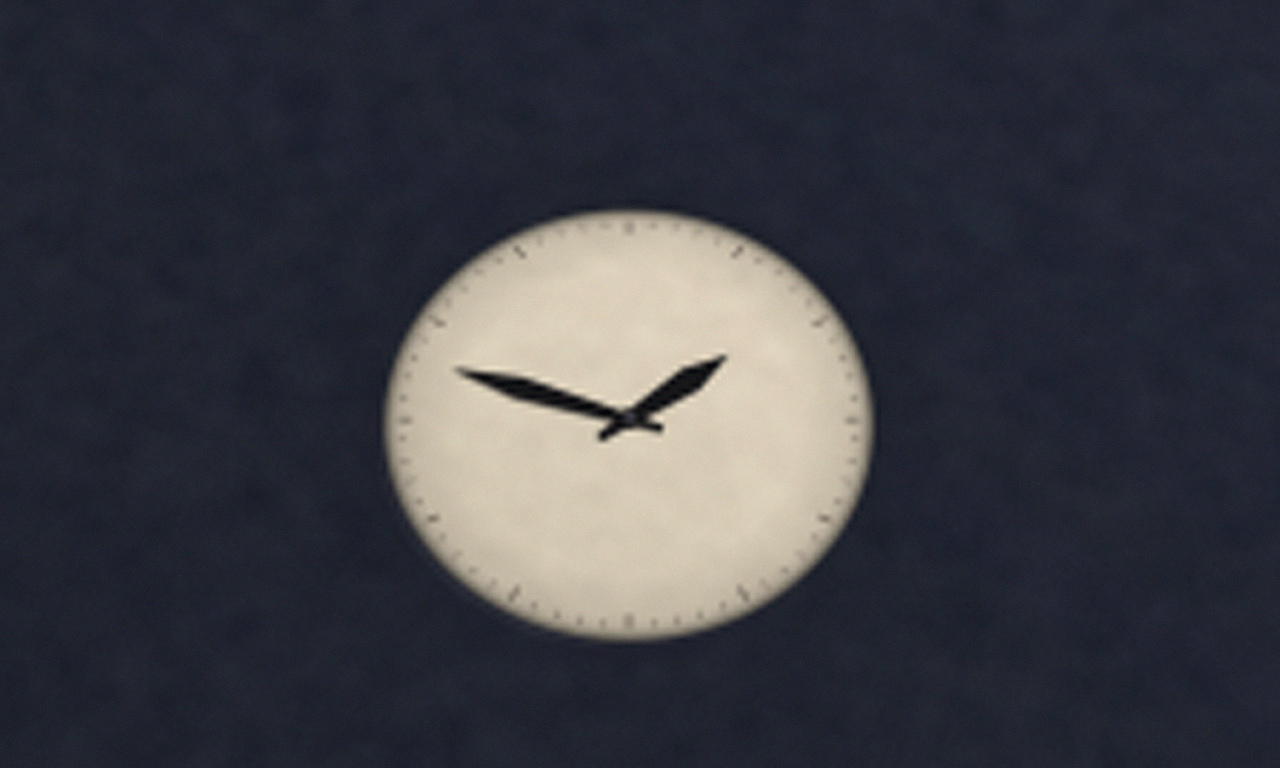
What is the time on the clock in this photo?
1:48
